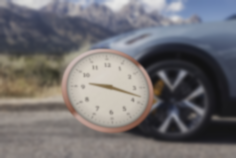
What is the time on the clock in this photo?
9:18
